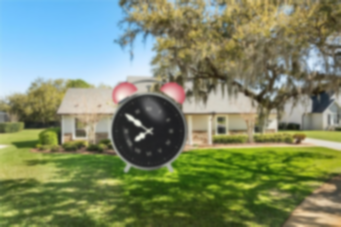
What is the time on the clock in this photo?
7:51
